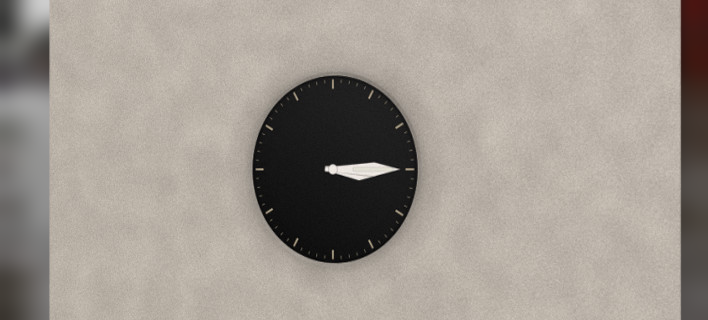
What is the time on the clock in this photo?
3:15
